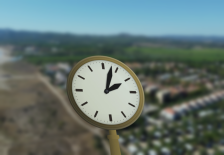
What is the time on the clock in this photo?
2:03
